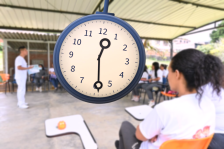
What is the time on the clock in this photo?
12:29
